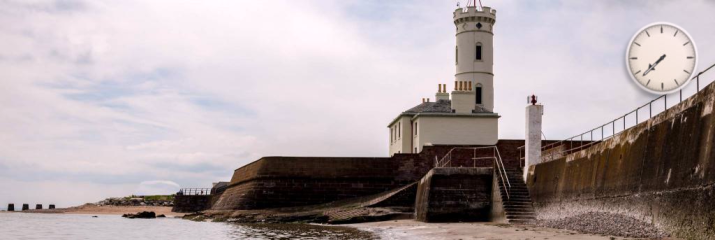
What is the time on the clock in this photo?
7:38
